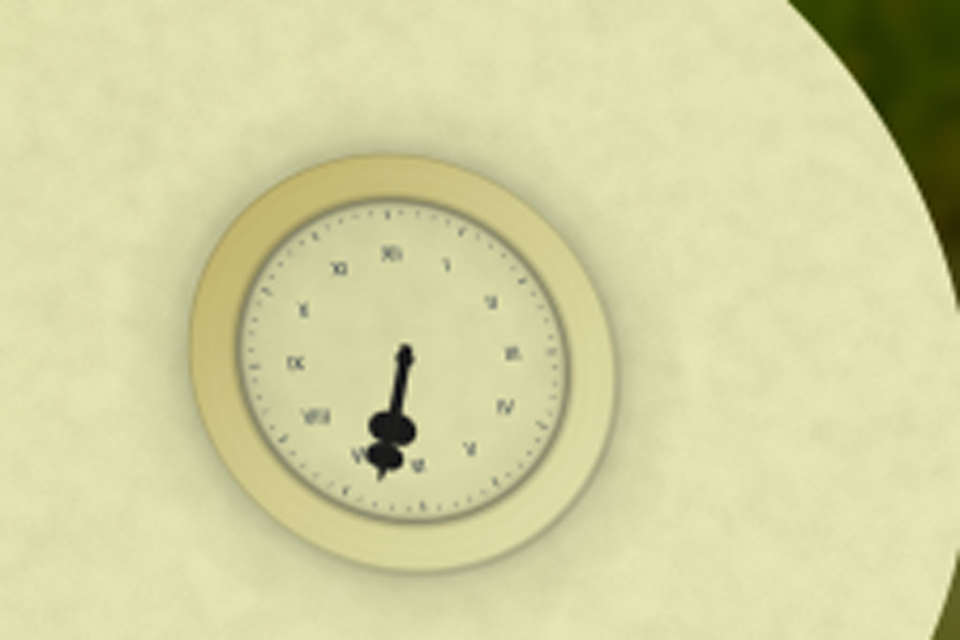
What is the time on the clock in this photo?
6:33
